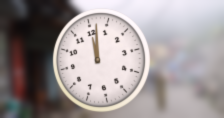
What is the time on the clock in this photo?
12:02
